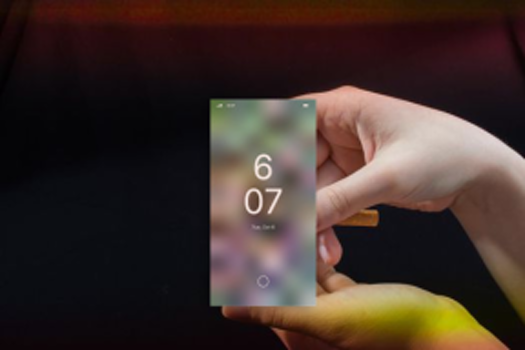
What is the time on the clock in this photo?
6:07
